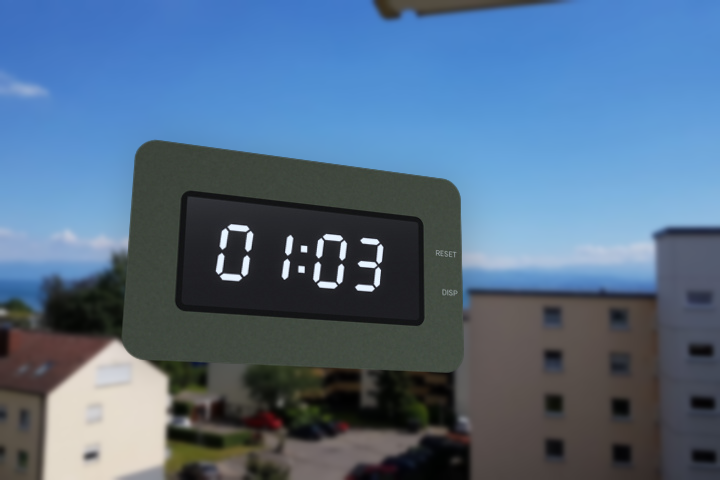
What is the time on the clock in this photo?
1:03
